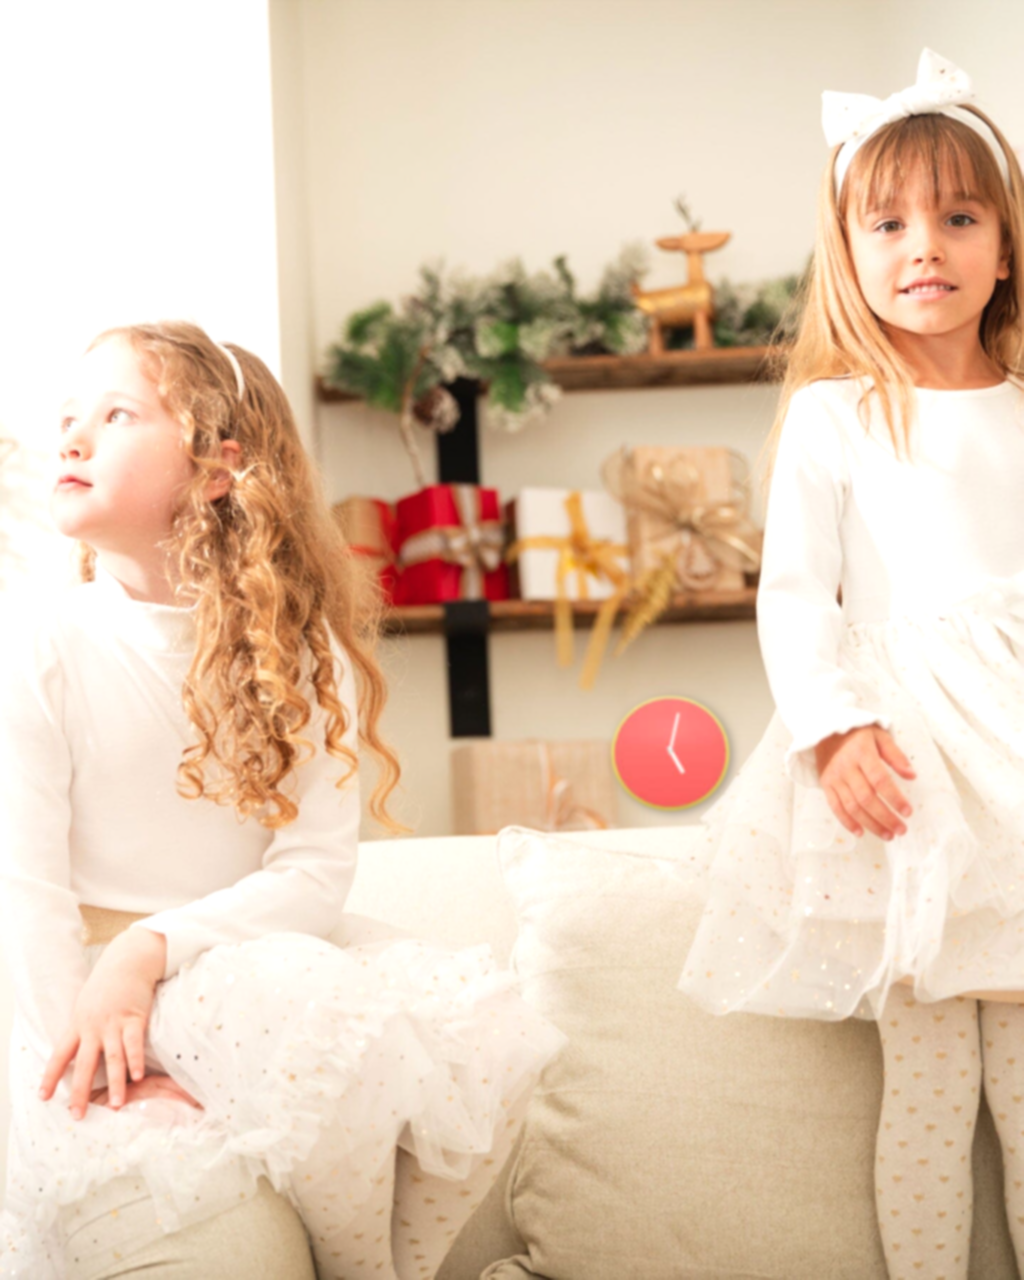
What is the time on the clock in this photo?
5:02
